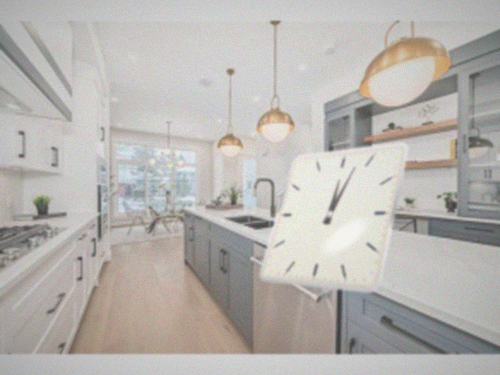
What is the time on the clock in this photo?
12:03
